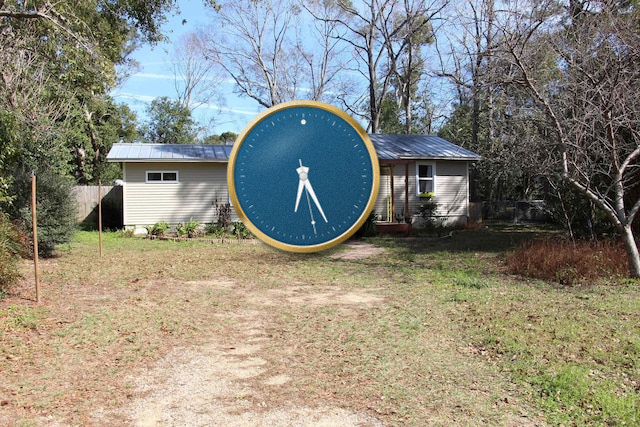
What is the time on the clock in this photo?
6:25:28
